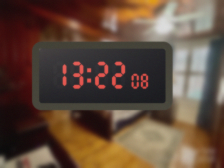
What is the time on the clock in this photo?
13:22:08
